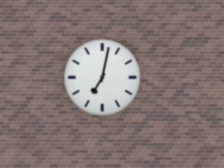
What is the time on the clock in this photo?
7:02
